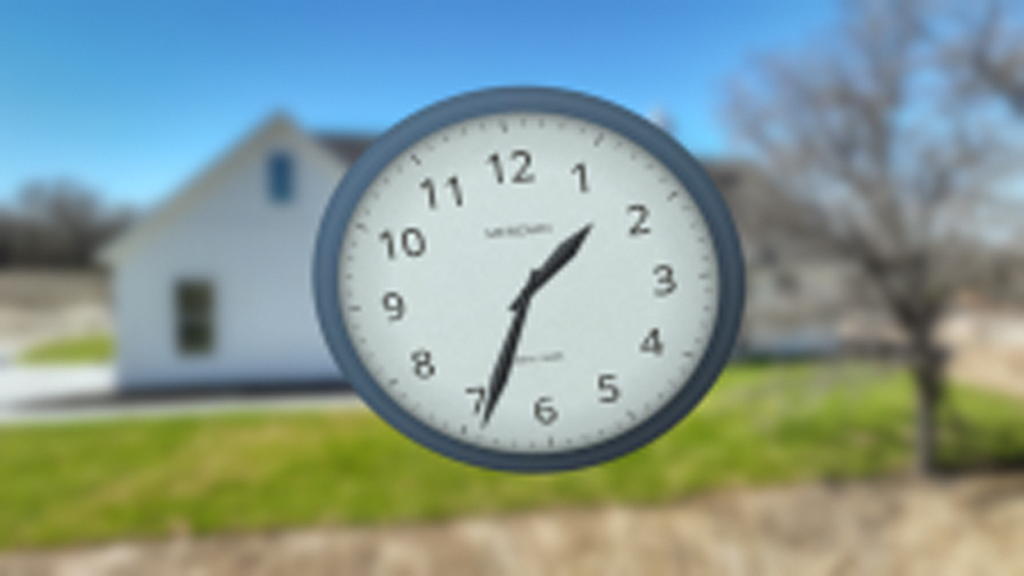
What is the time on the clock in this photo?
1:34
